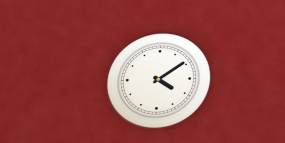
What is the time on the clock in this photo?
4:09
